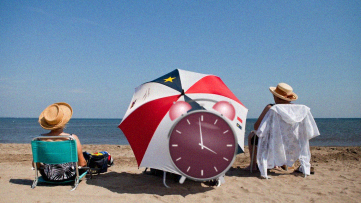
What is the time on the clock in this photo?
3:59
